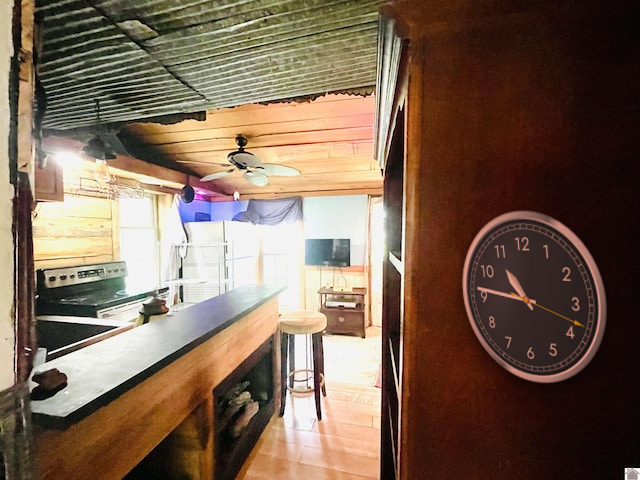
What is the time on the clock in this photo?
10:46:18
